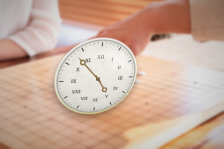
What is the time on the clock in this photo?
4:53
